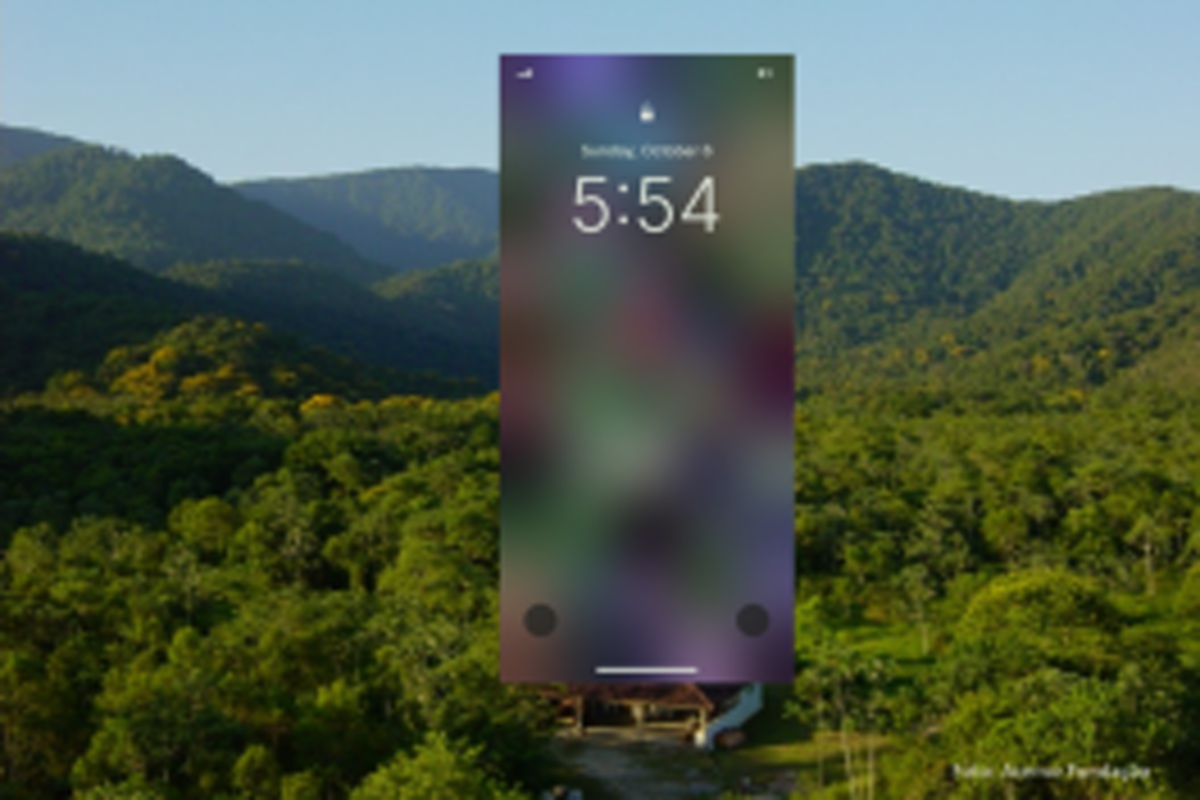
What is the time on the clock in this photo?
5:54
